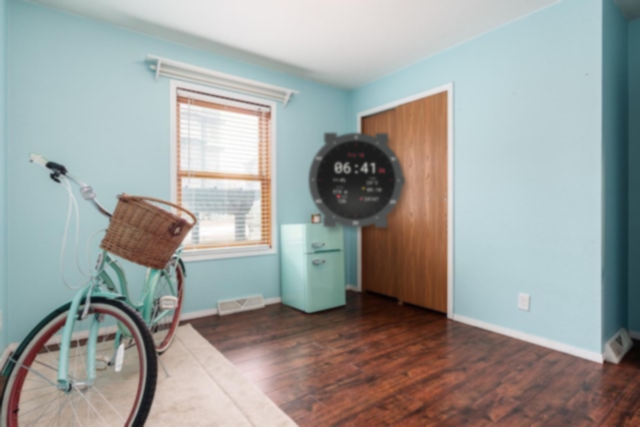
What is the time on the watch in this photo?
6:41
